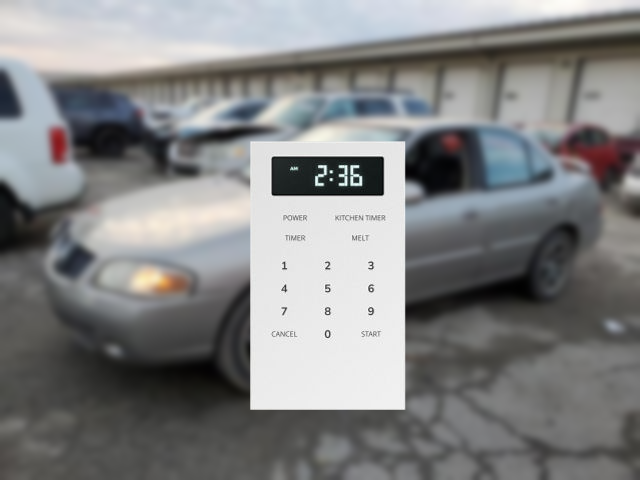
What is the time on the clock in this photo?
2:36
